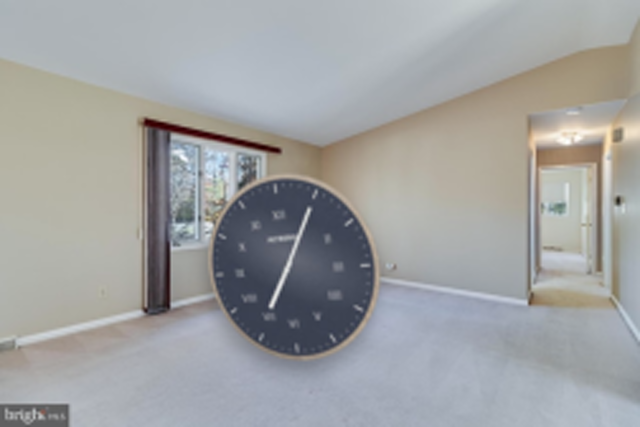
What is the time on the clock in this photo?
7:05
